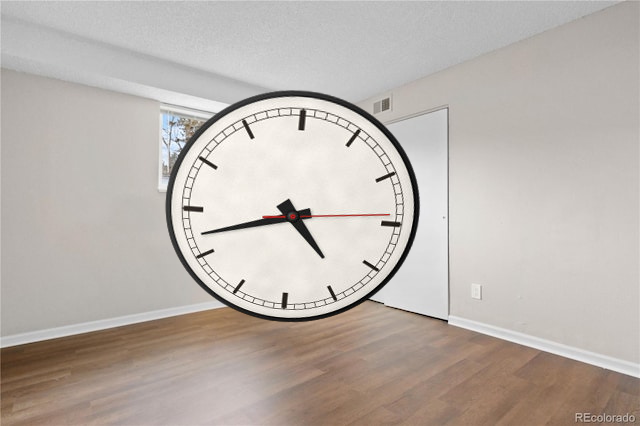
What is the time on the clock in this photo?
4:42:14
